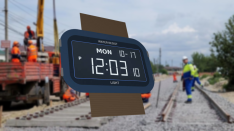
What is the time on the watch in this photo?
12:03:10
